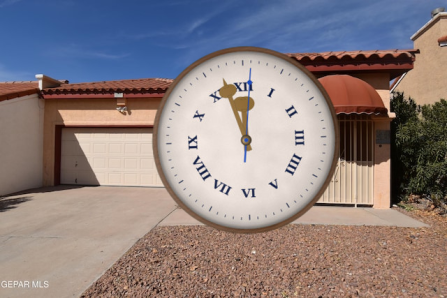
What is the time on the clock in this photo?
11:57:01
